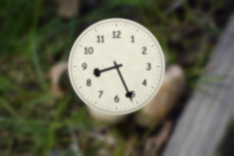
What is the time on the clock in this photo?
8:26
